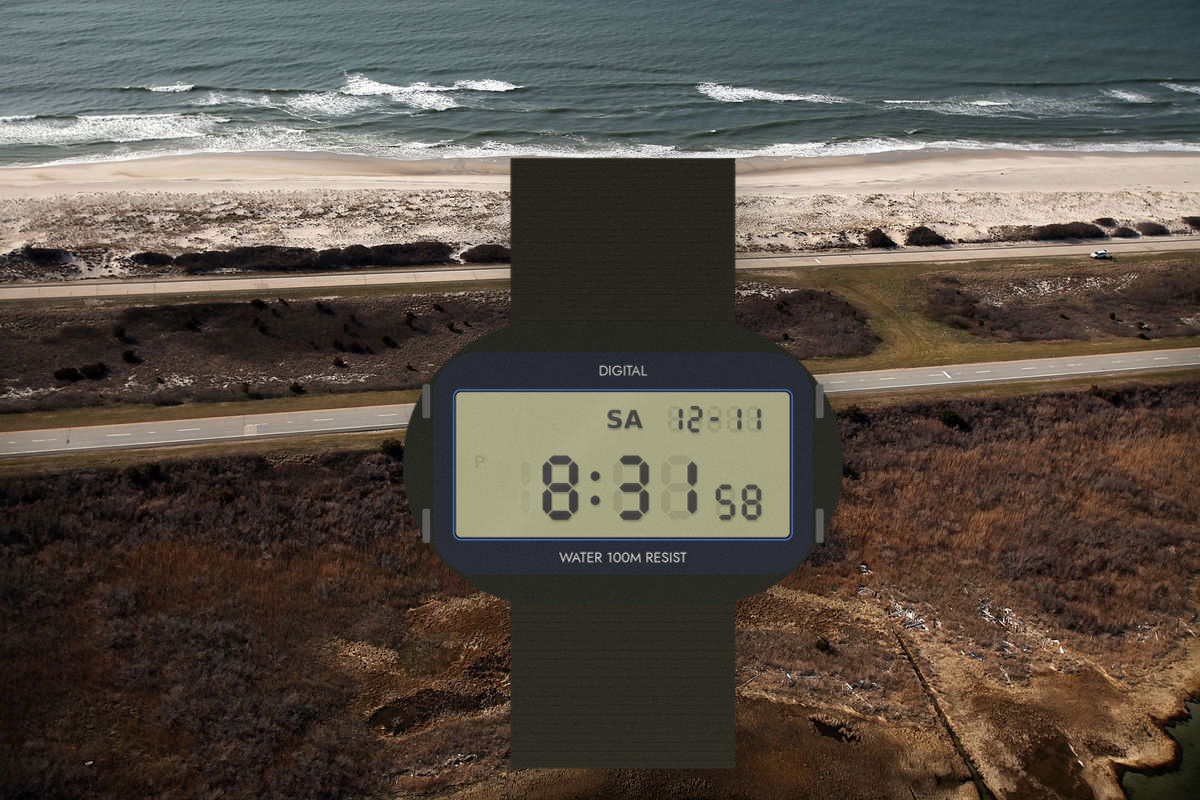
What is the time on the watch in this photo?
8:31:58
